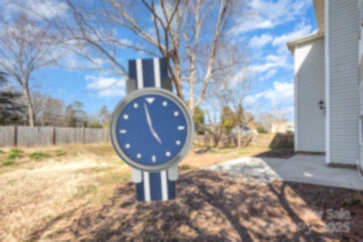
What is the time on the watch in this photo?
4:58
